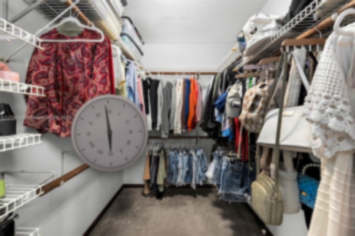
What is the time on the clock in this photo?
5:59
